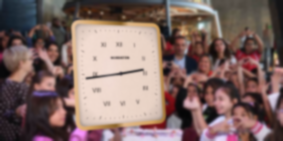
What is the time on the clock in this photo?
2:44
